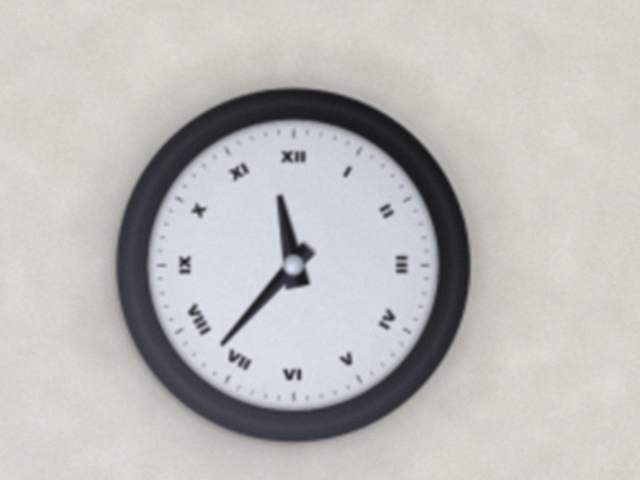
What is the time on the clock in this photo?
11:37
